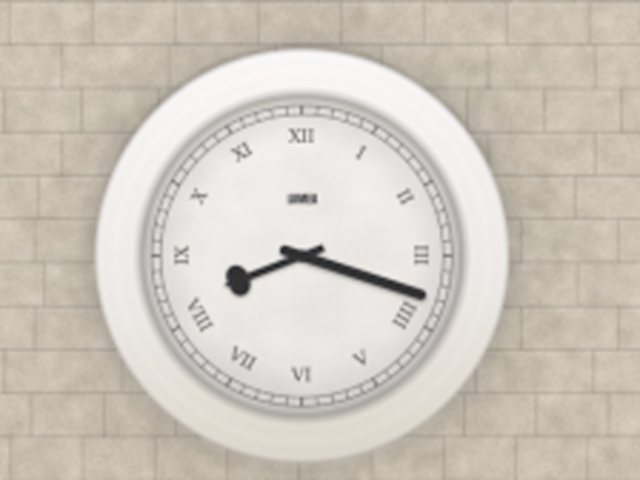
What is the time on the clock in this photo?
8:18
